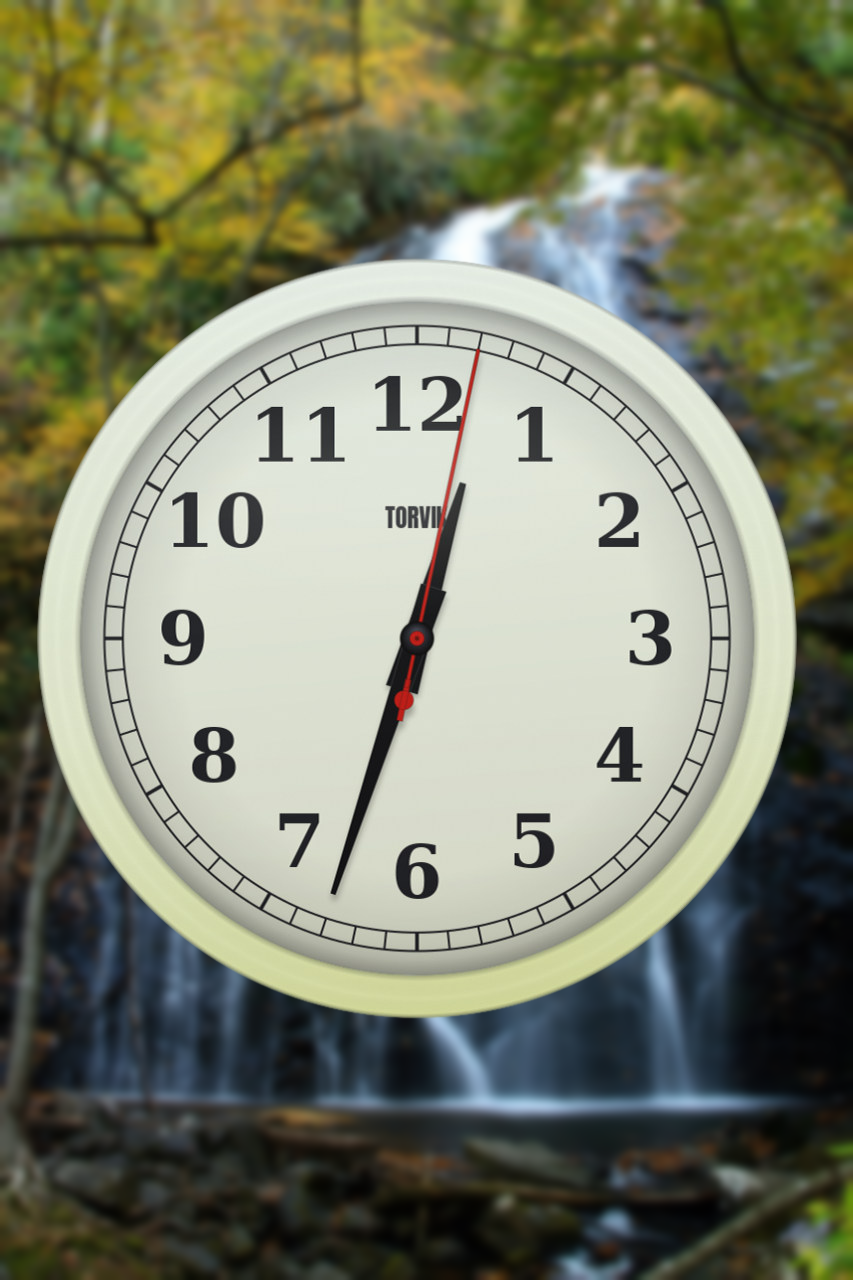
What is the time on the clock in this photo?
12:33:02
